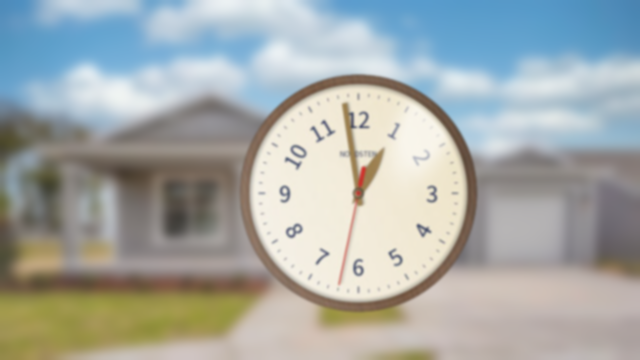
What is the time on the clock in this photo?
12:58:32
